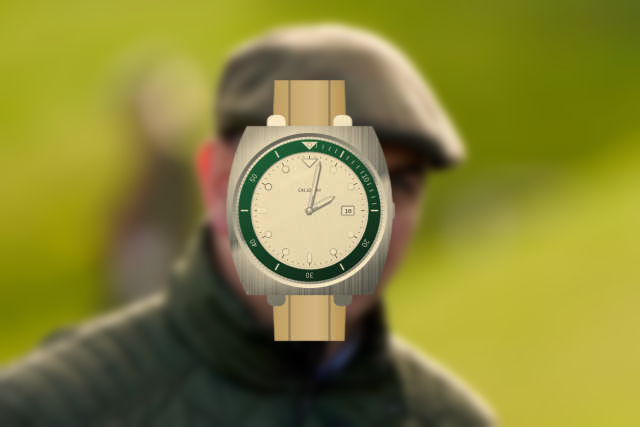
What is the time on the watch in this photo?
2:02
